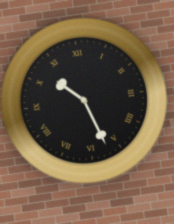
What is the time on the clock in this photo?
10:27
